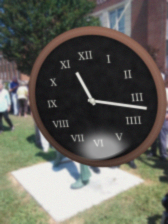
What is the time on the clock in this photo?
11:17
